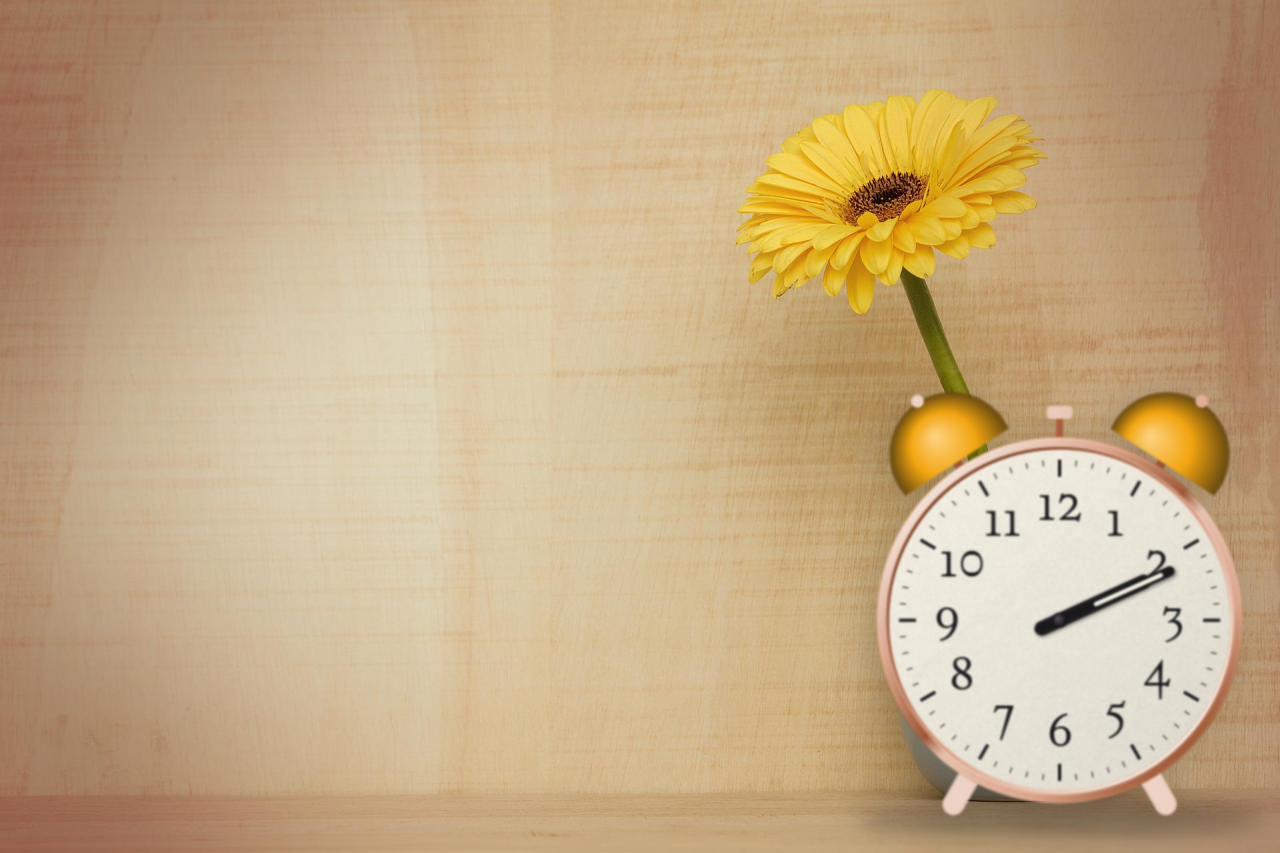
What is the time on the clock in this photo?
2:11
